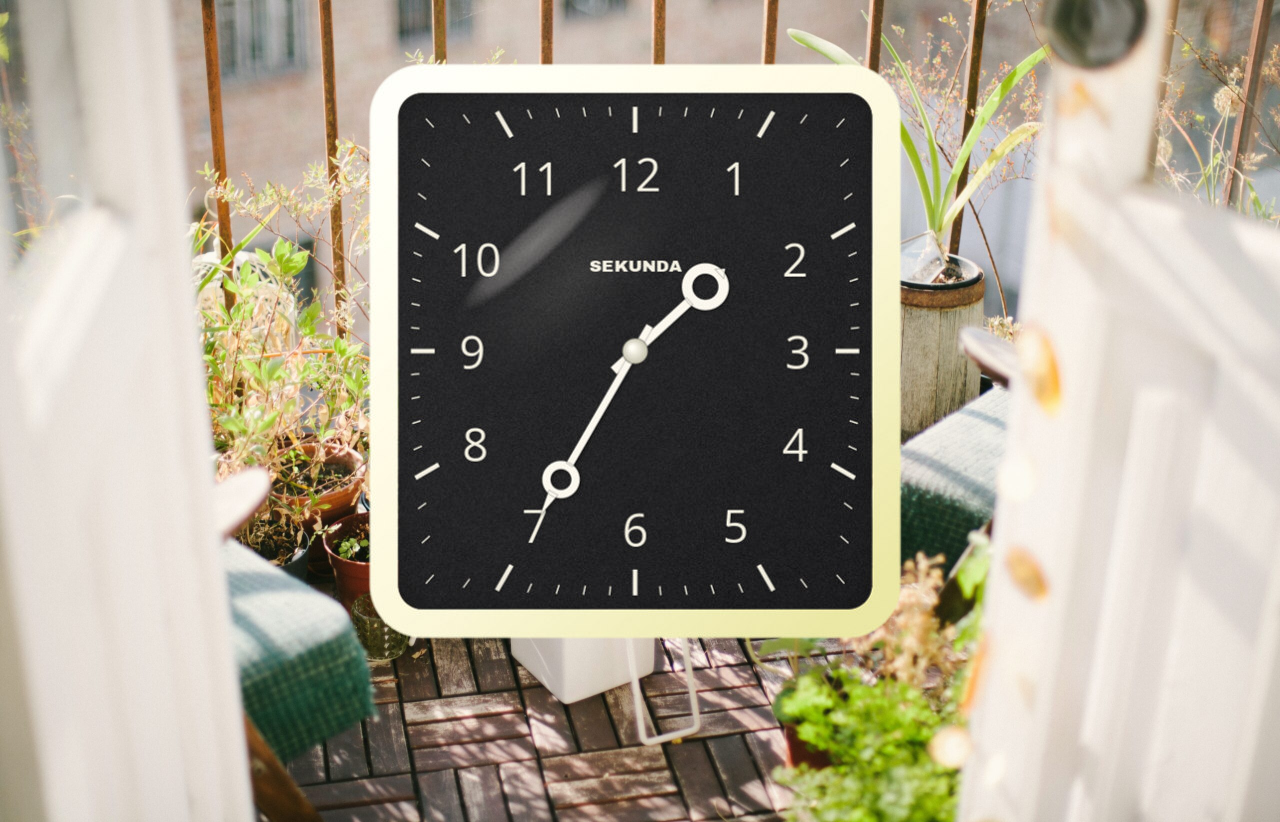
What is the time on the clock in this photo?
1:35
